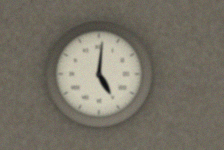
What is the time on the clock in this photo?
5:01
